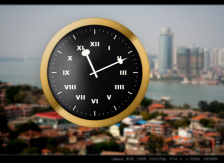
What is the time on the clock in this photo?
11:11
